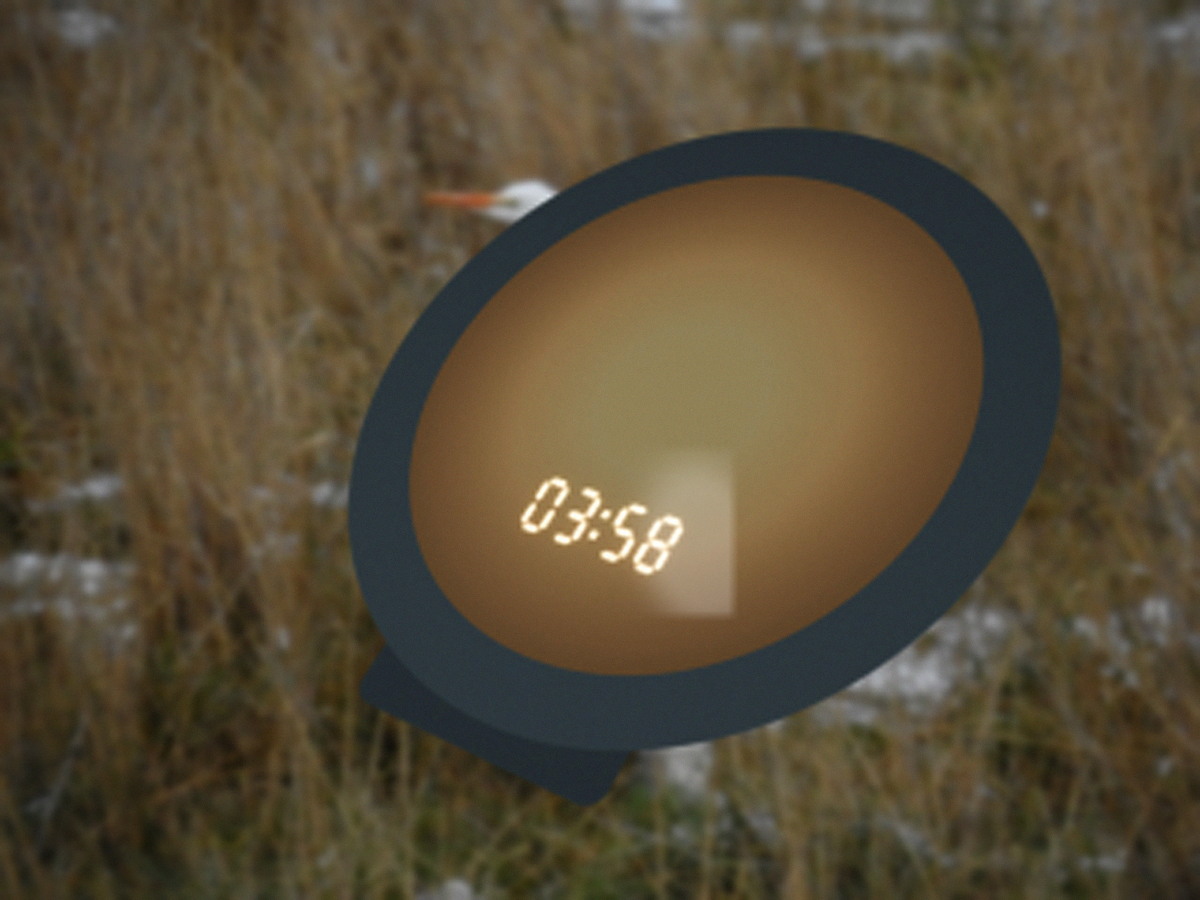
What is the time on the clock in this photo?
3:58
